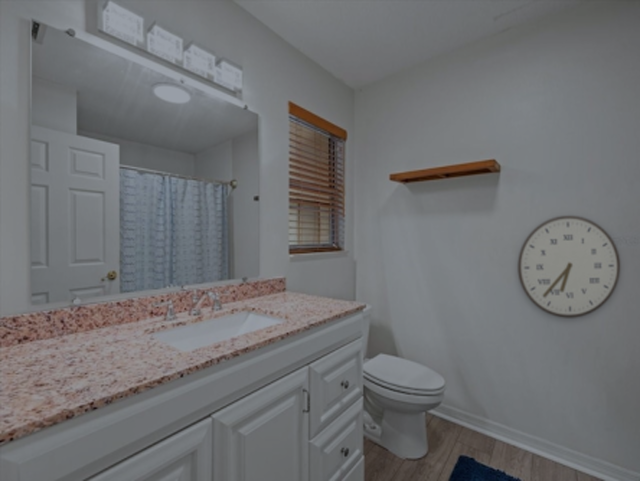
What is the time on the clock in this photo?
6:37
